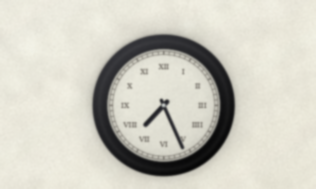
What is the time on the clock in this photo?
7:26
